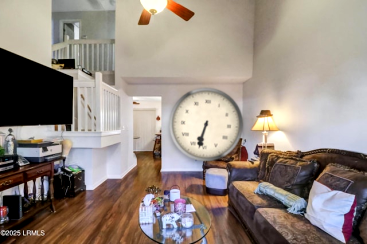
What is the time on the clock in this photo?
6:32
